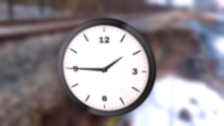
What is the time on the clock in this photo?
1:45
